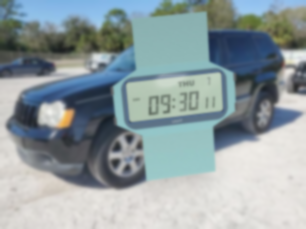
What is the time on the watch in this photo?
9:30
